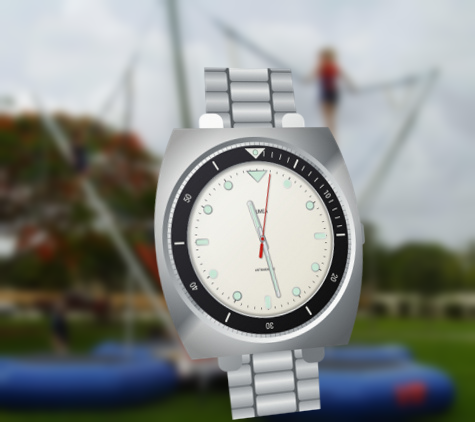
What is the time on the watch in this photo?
11:28:02
